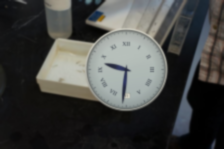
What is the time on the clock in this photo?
9:31
